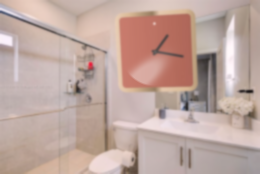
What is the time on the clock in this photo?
1:17
